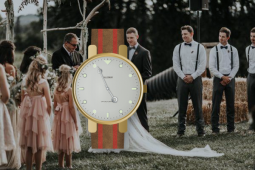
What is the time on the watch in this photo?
4:56
